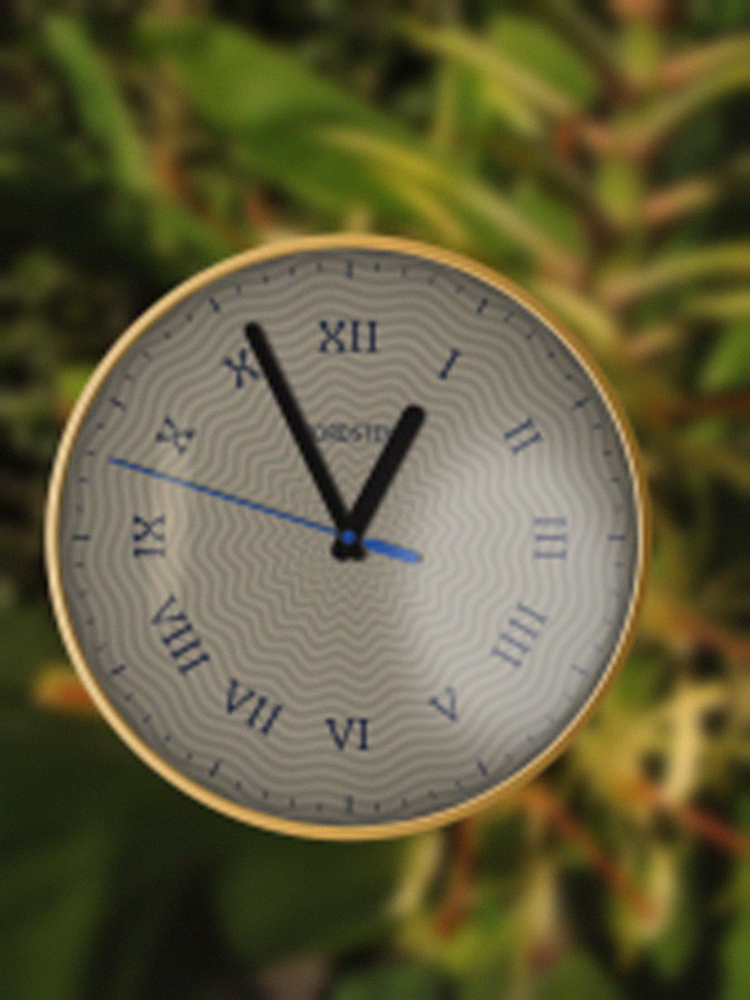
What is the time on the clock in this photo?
12:55:48
